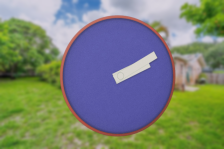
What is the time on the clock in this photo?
2:10
